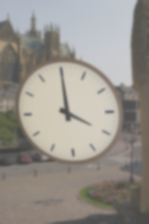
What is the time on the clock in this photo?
4:00
